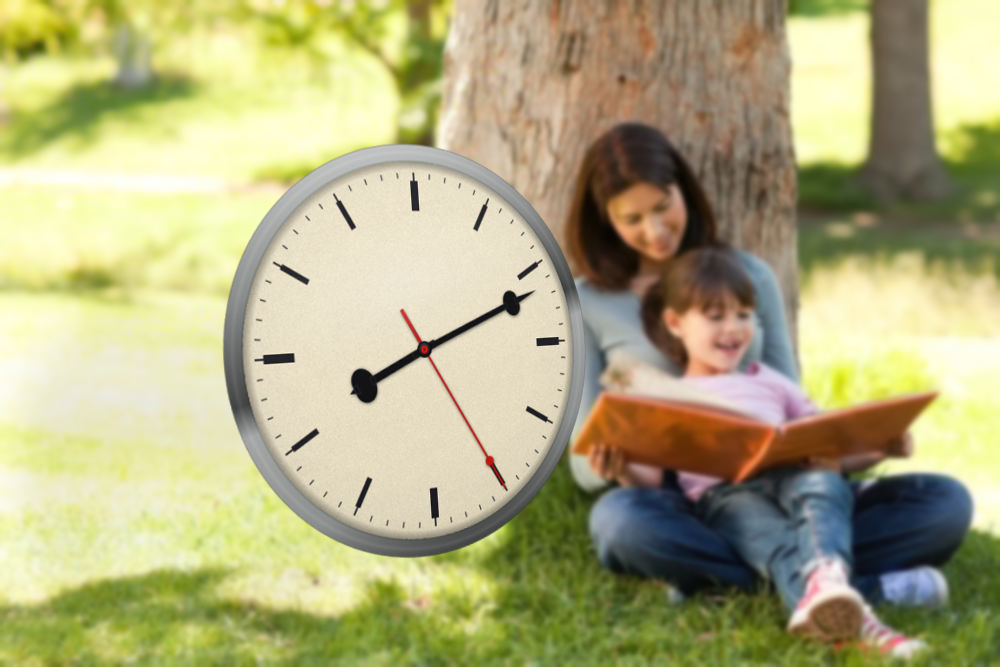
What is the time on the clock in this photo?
8:11:25
